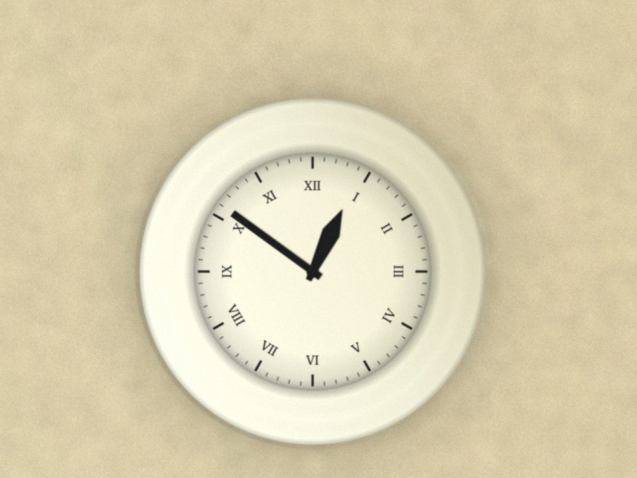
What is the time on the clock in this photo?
12:51
